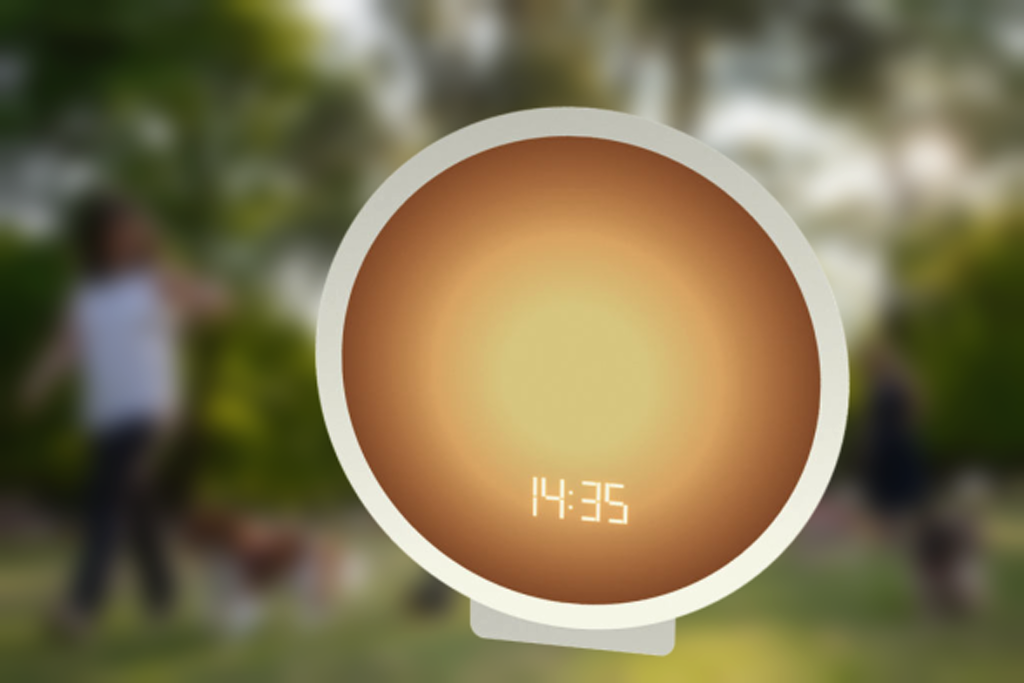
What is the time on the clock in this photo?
14:35
